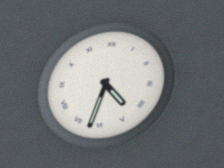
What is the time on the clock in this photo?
4:32
